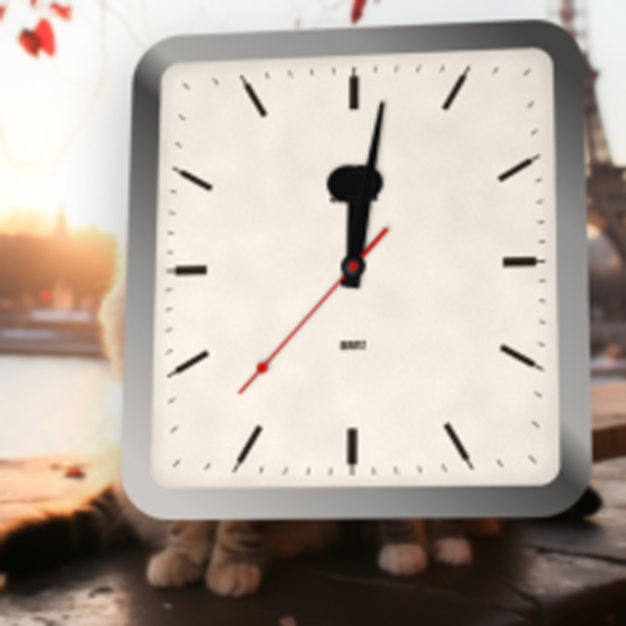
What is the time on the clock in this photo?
12:01:37
